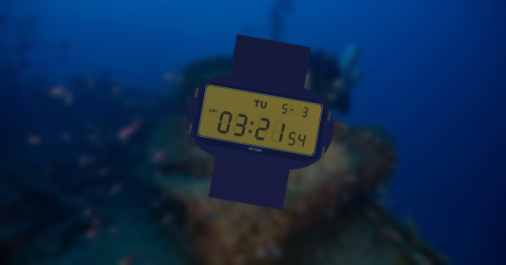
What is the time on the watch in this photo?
3:21:54
